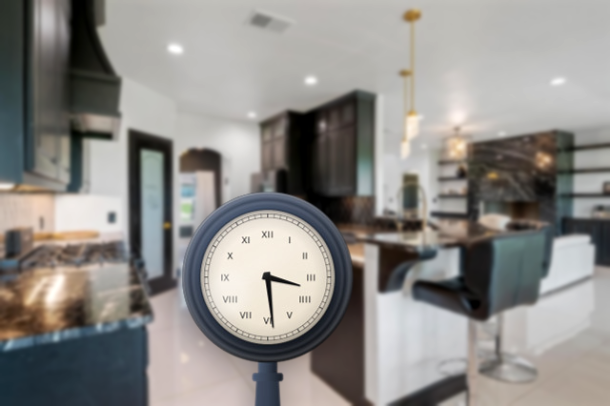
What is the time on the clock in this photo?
3:29
